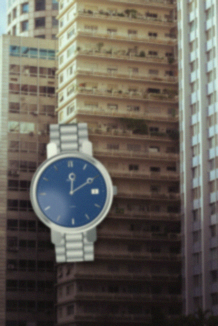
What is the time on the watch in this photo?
12:10
